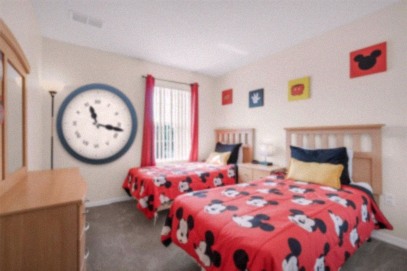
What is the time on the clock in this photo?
11:17
